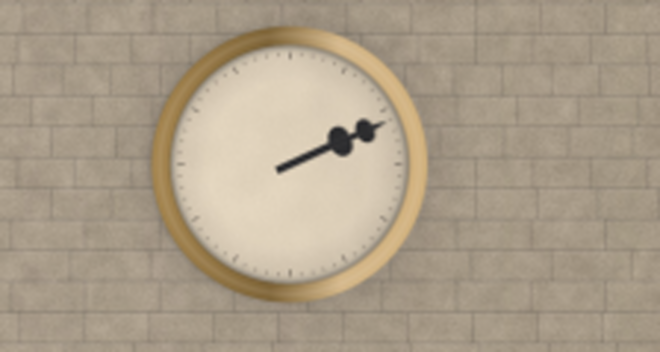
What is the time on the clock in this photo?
2:11
